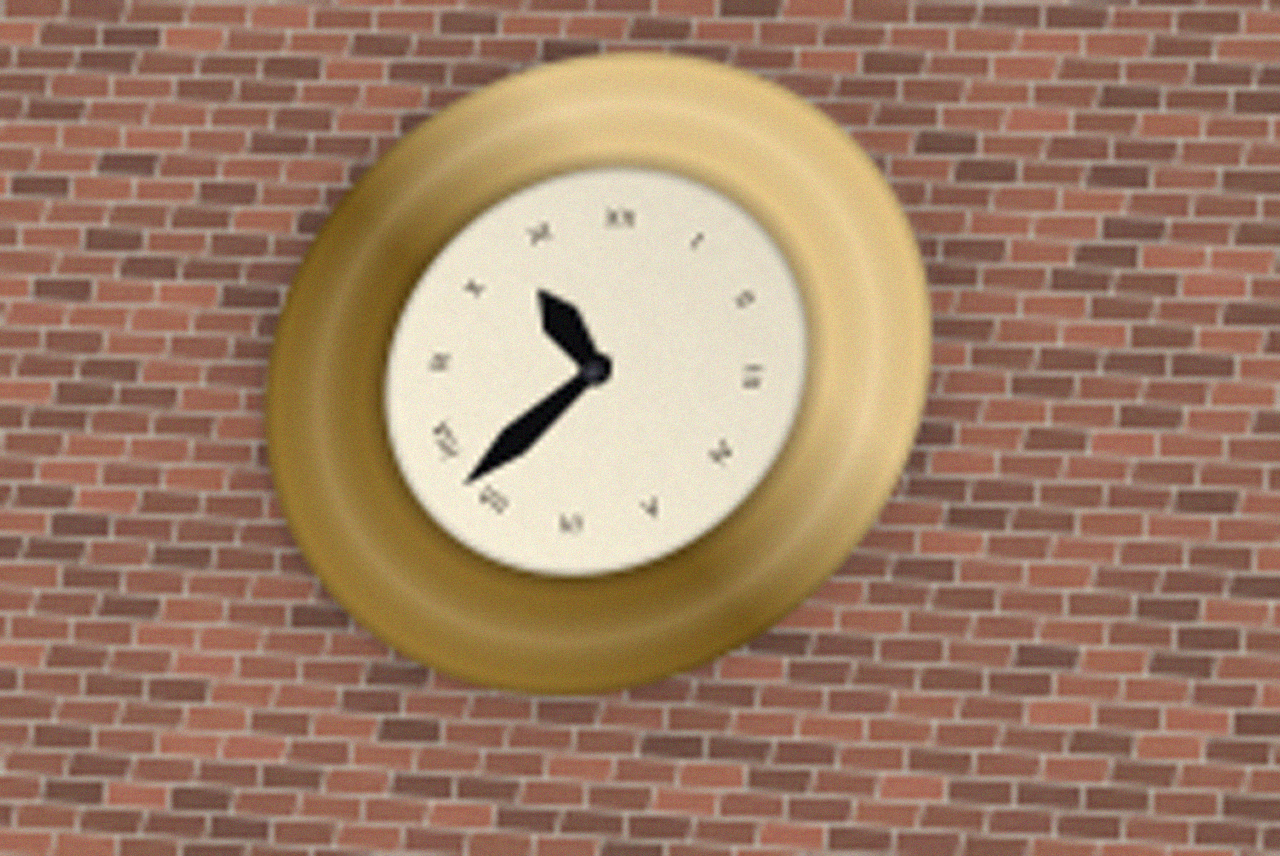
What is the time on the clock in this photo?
10:37
